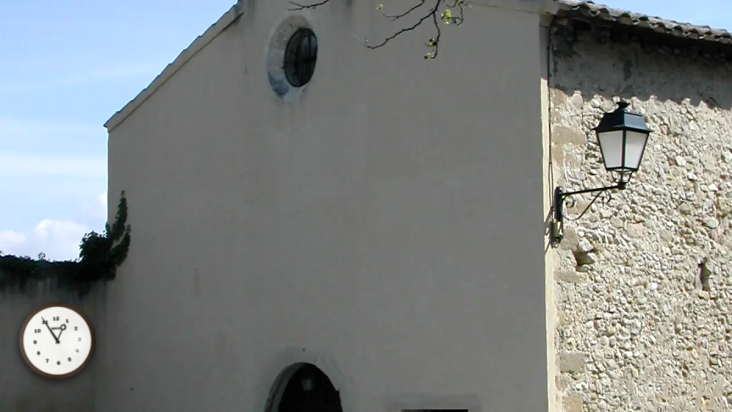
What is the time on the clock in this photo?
12:55
